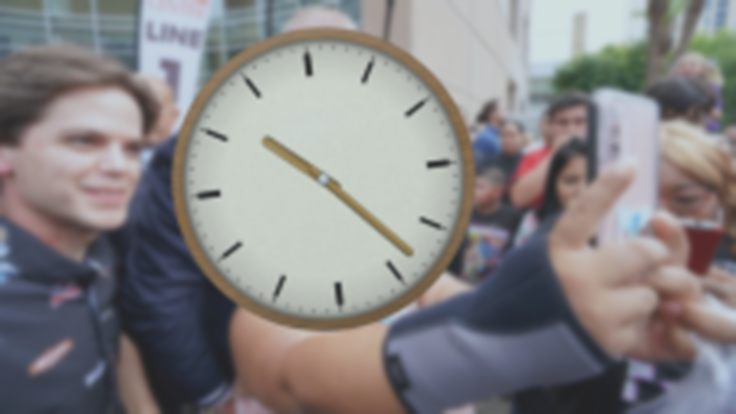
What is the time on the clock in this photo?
10:23
